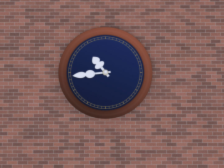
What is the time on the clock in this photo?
10:44
